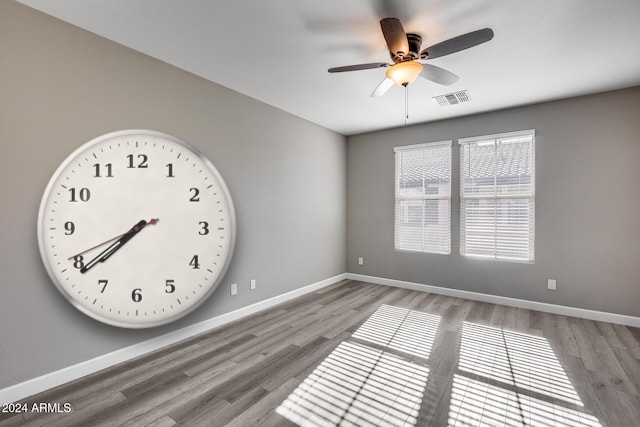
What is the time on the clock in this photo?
7:38:41
